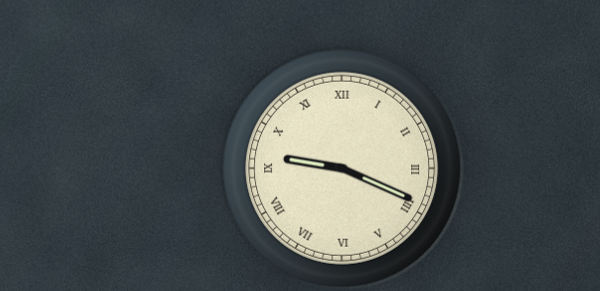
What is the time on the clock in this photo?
9:19
